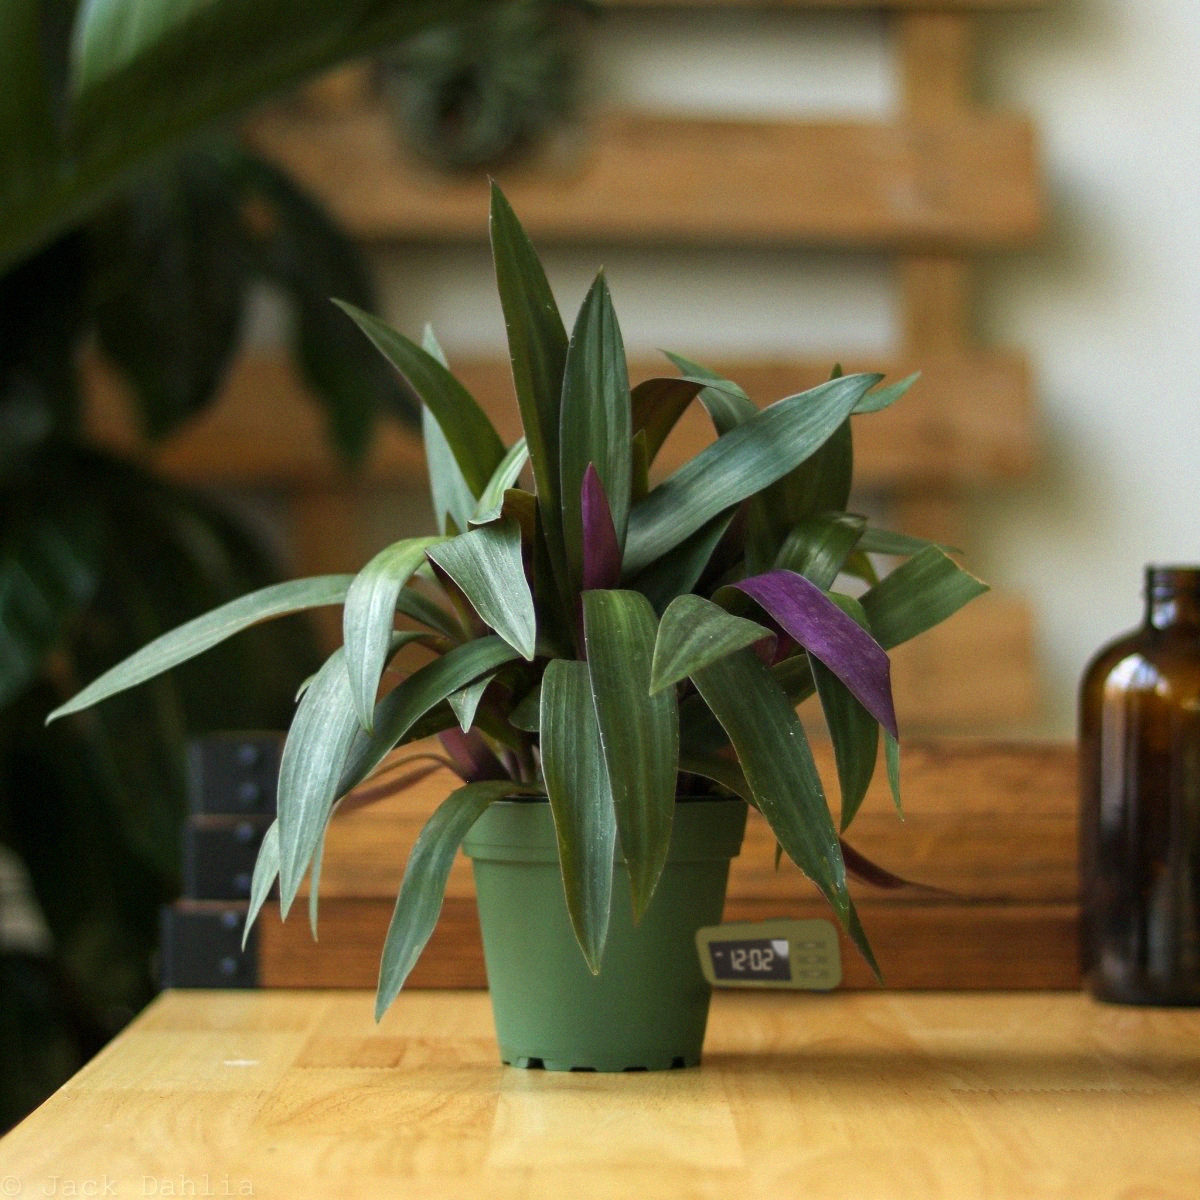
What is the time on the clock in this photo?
12:02
